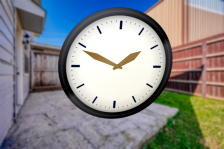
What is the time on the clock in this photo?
1:49
